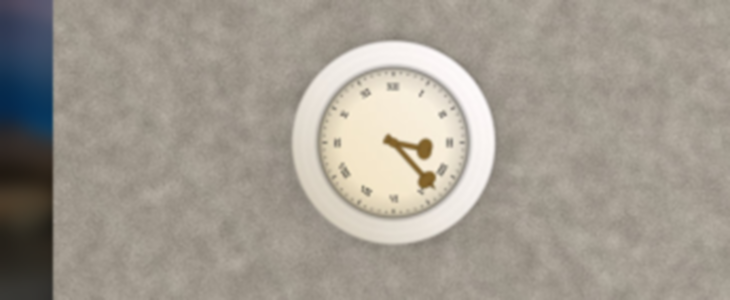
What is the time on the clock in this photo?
3:23
